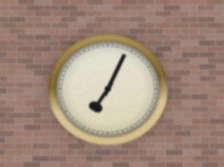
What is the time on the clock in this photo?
7:04
